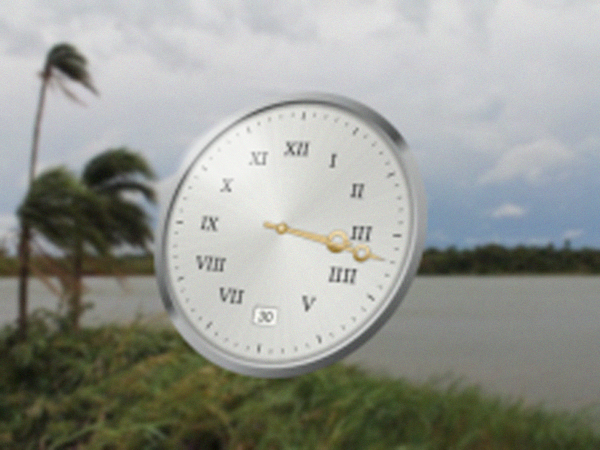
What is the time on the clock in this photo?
3:17
